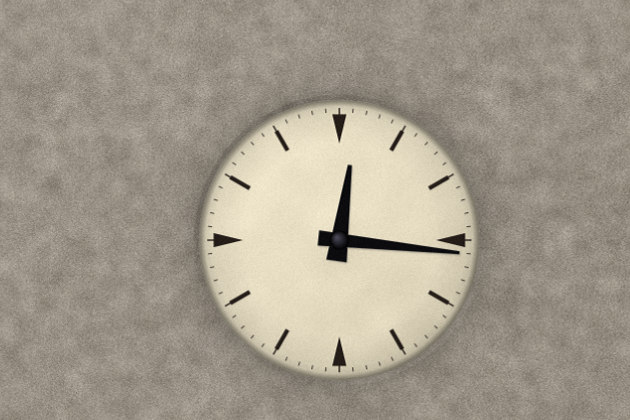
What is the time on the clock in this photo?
12:16
